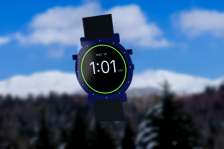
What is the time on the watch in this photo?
1:01
